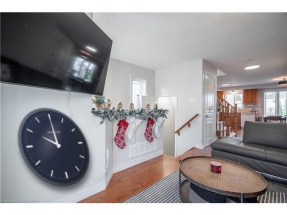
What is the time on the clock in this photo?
10:00
